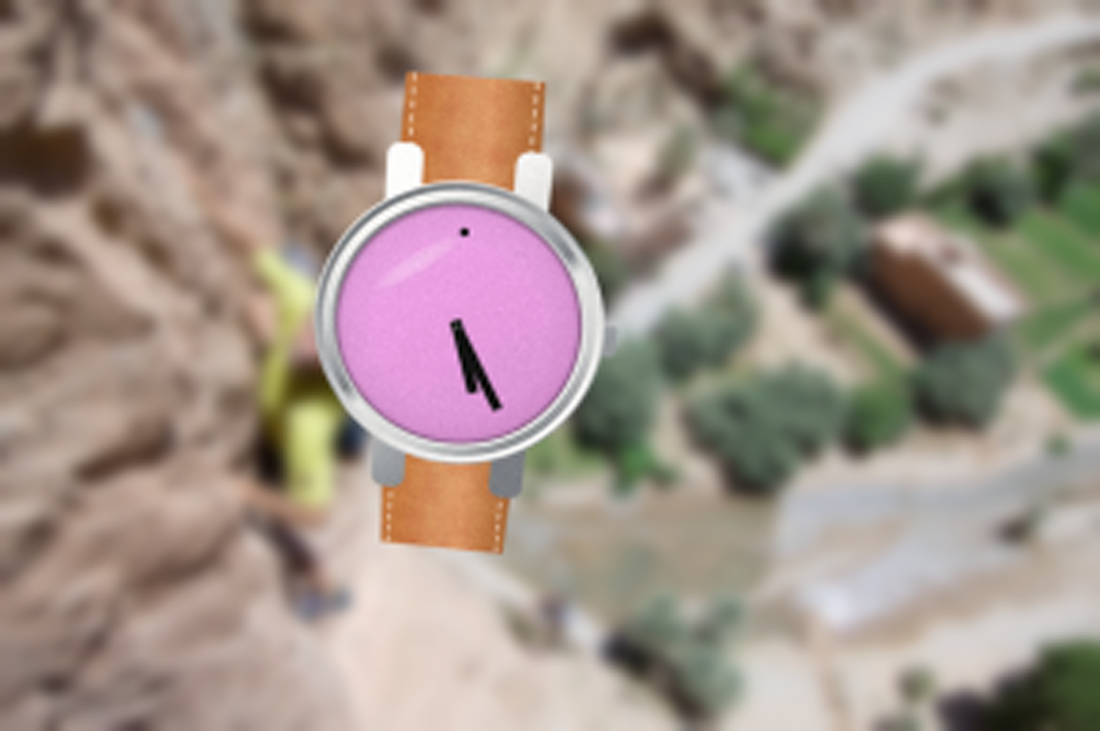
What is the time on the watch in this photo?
5:25
